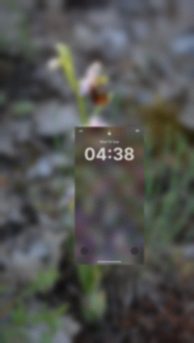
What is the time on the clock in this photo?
4:38
